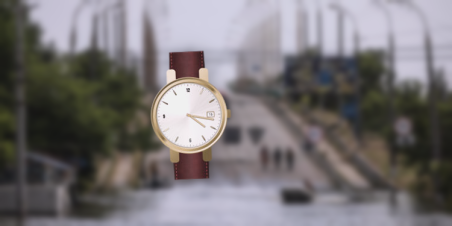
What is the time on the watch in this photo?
4:17
